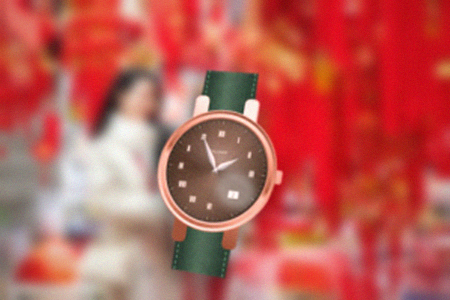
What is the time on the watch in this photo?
1:55
